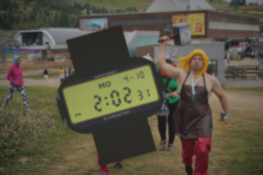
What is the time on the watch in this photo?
2:02:31
